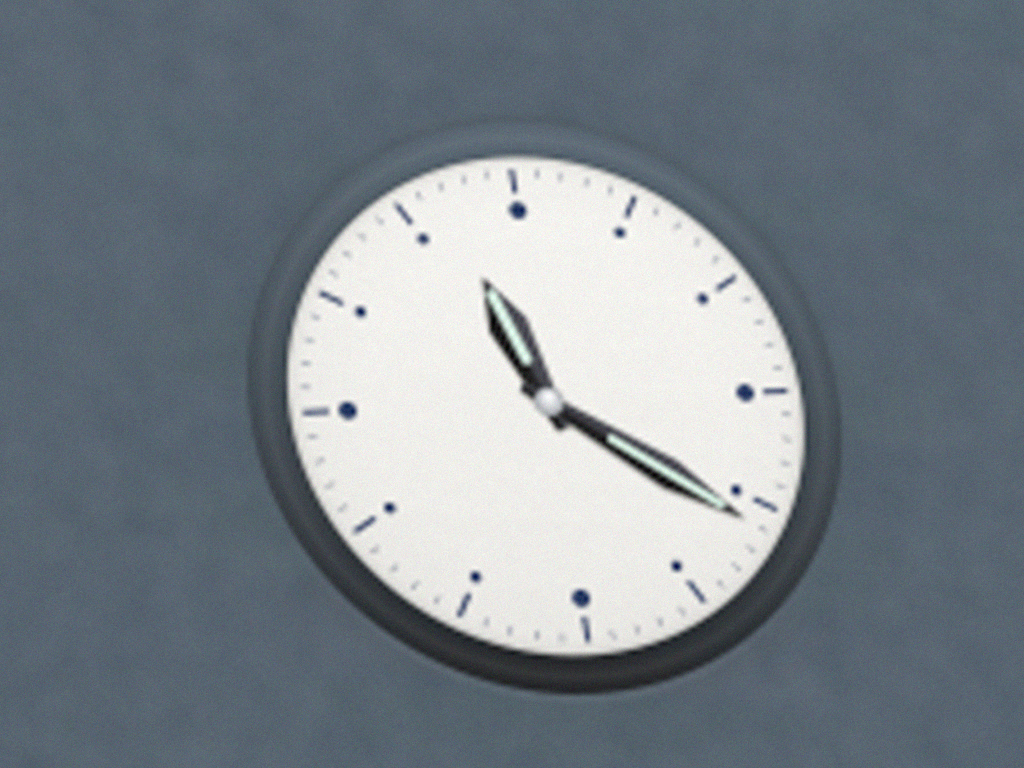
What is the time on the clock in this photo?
11:21
